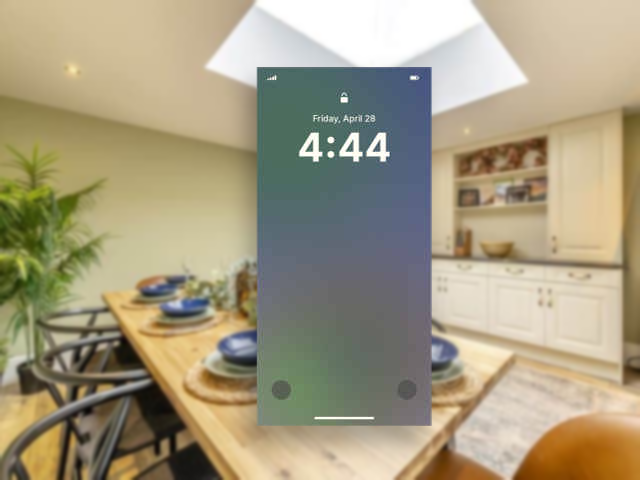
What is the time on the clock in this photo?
4:44
